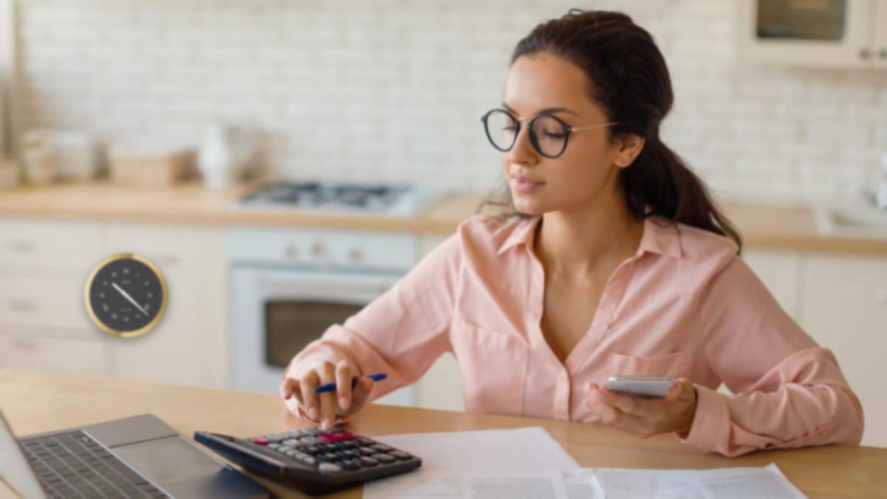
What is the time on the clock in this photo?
10:22
